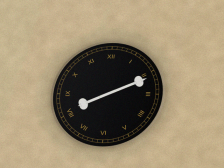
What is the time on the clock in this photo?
8:11
